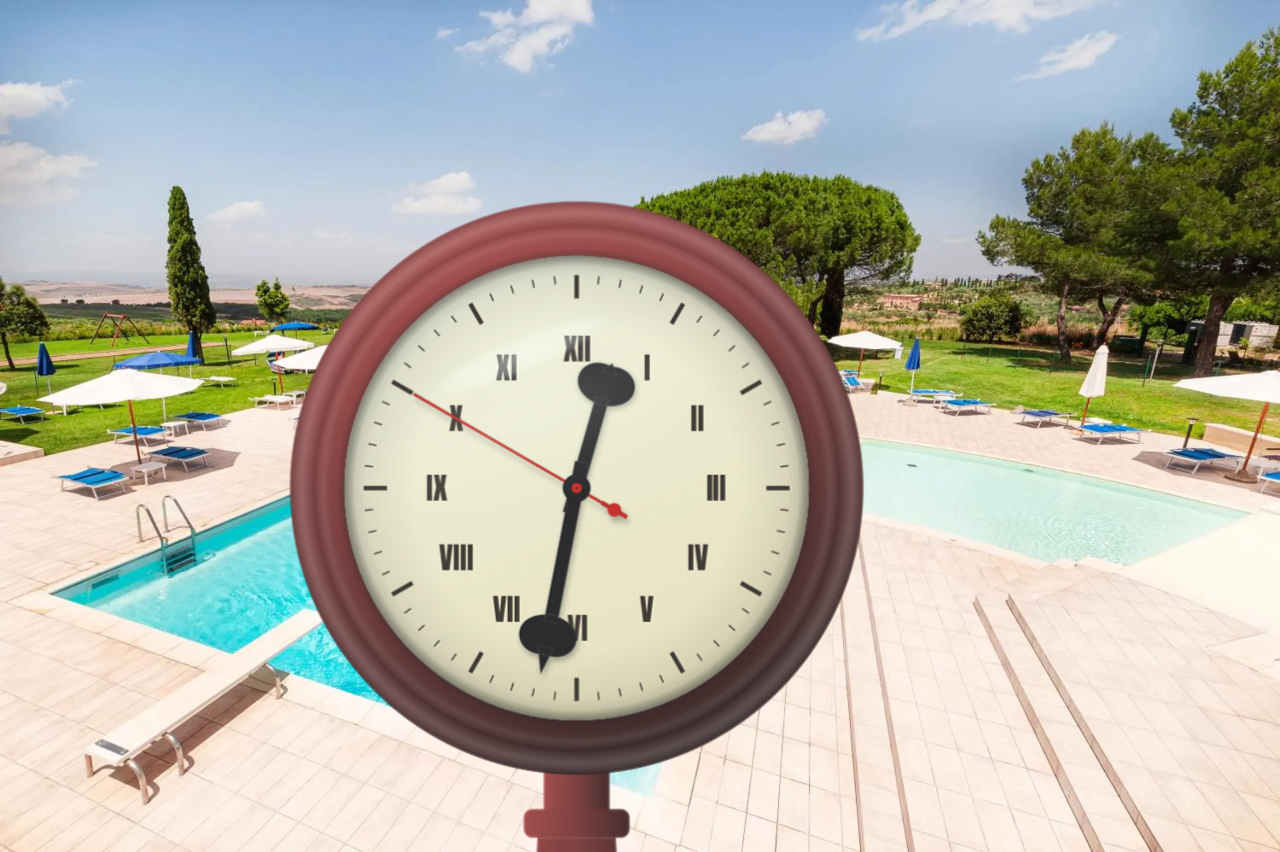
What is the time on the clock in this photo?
12:31:50
